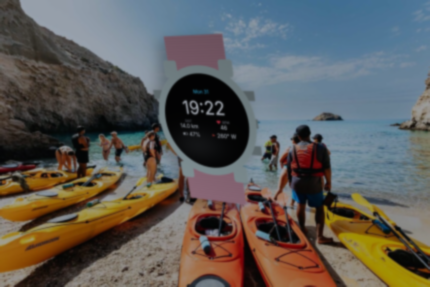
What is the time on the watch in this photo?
19:22
